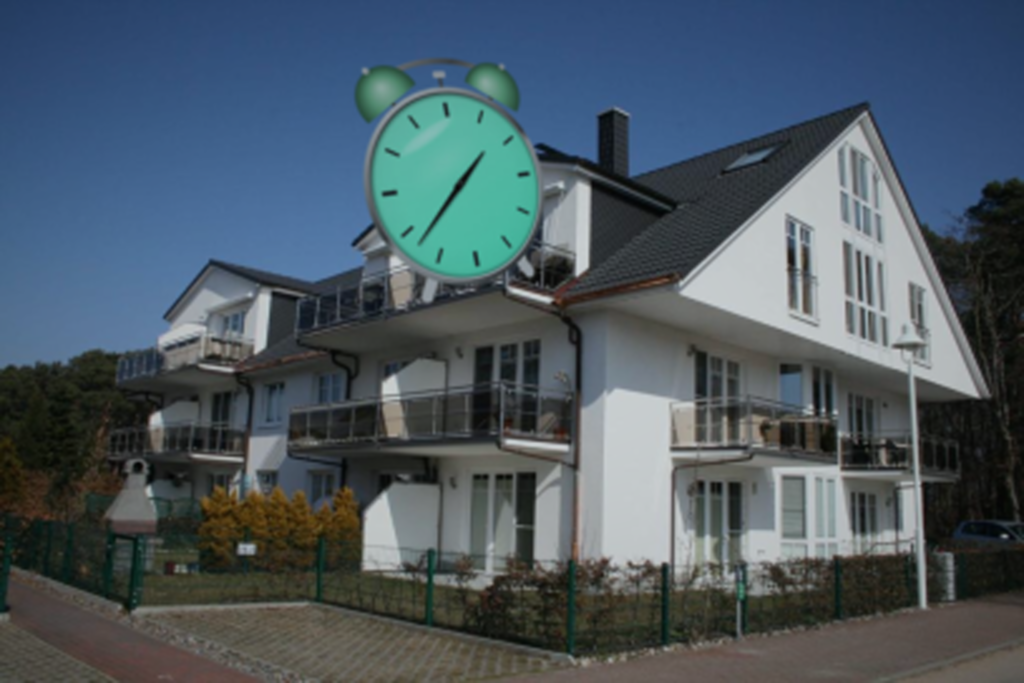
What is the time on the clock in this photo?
1:38
